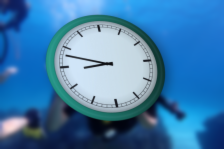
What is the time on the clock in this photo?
8:48
